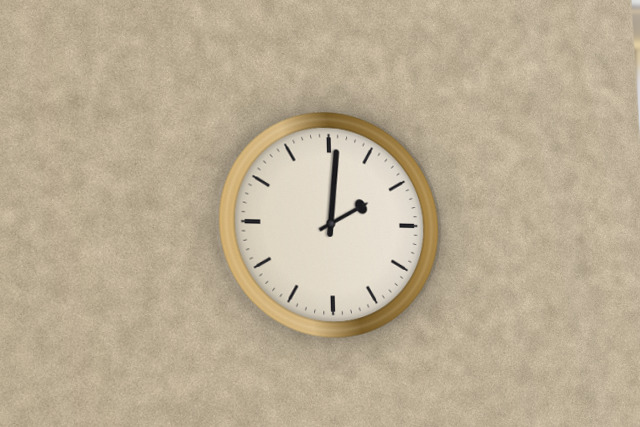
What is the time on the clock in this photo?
2:01
